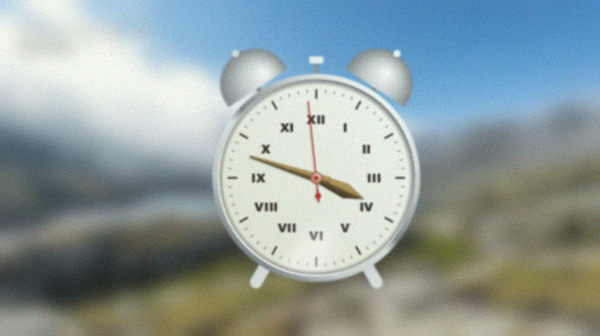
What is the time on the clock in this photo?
3:47:59
